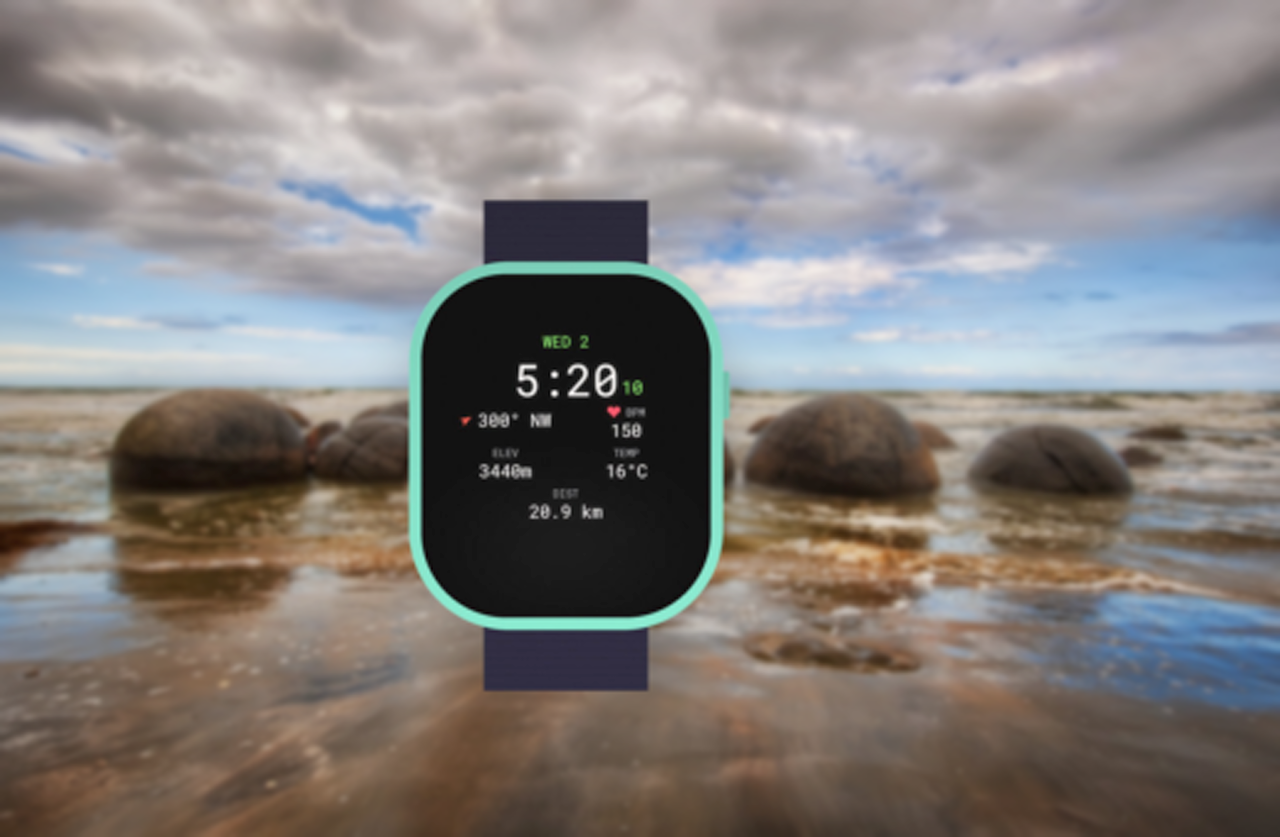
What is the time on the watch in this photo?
5:20
